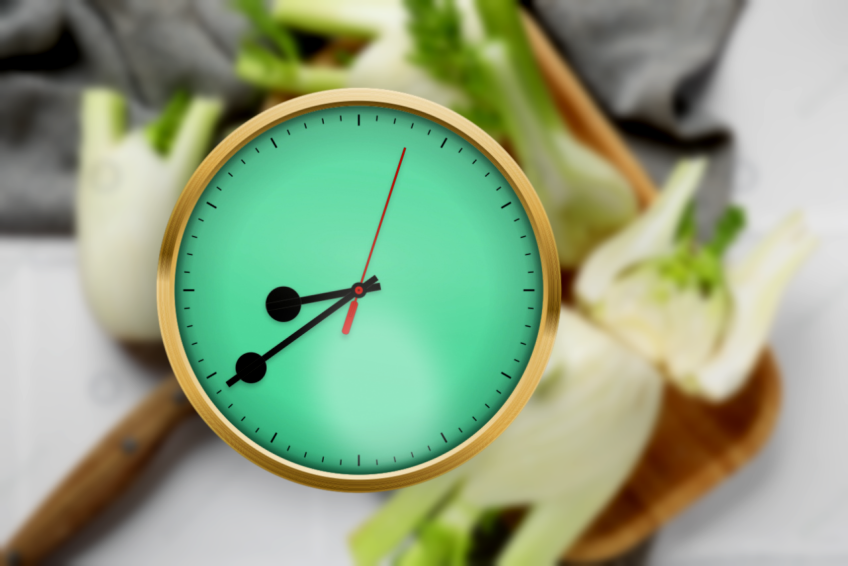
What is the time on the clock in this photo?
8:39:03
